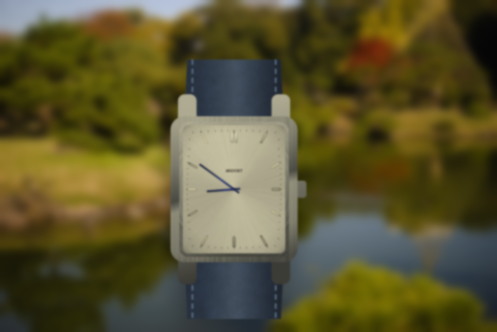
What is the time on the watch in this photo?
8:51
